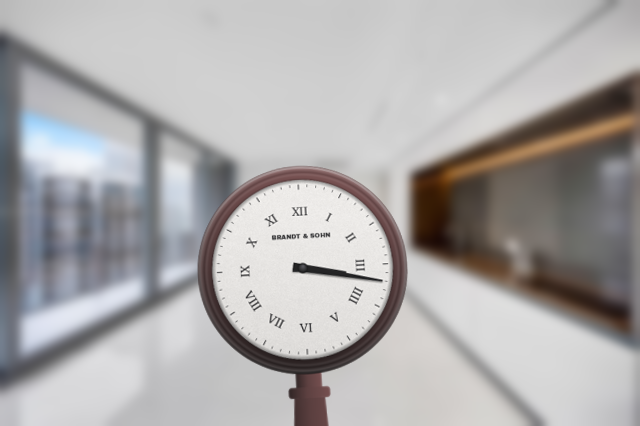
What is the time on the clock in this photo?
3:17
